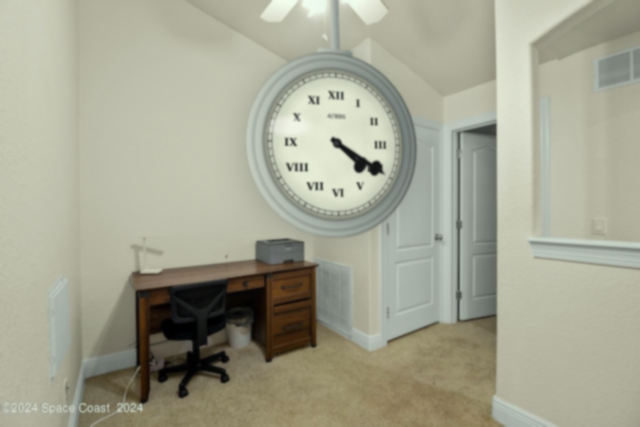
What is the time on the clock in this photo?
4:20
